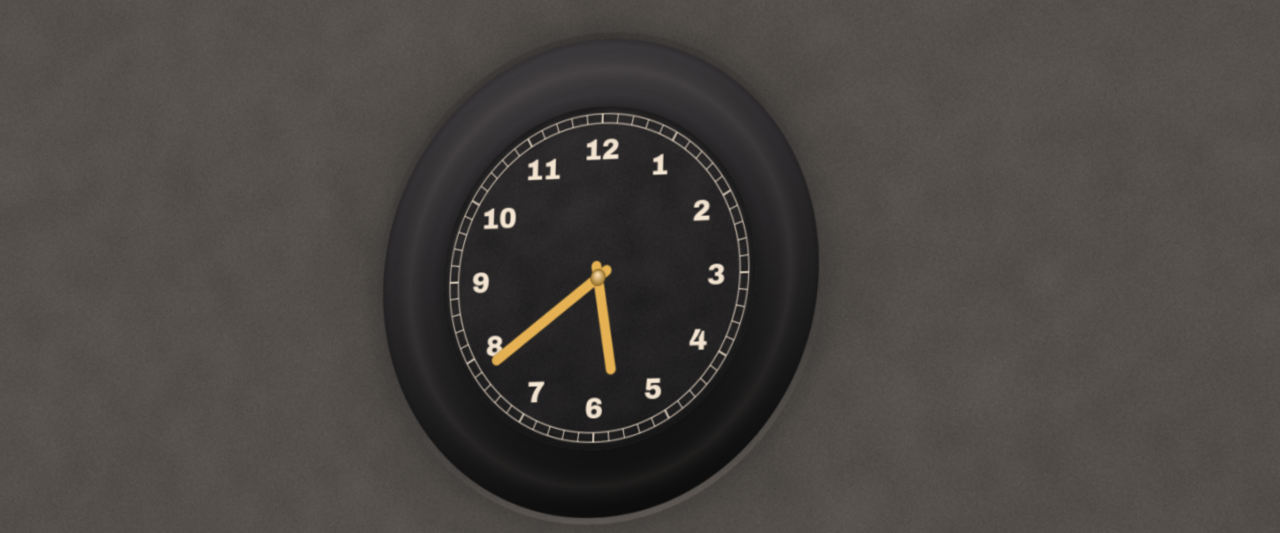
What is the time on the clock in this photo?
5:39
